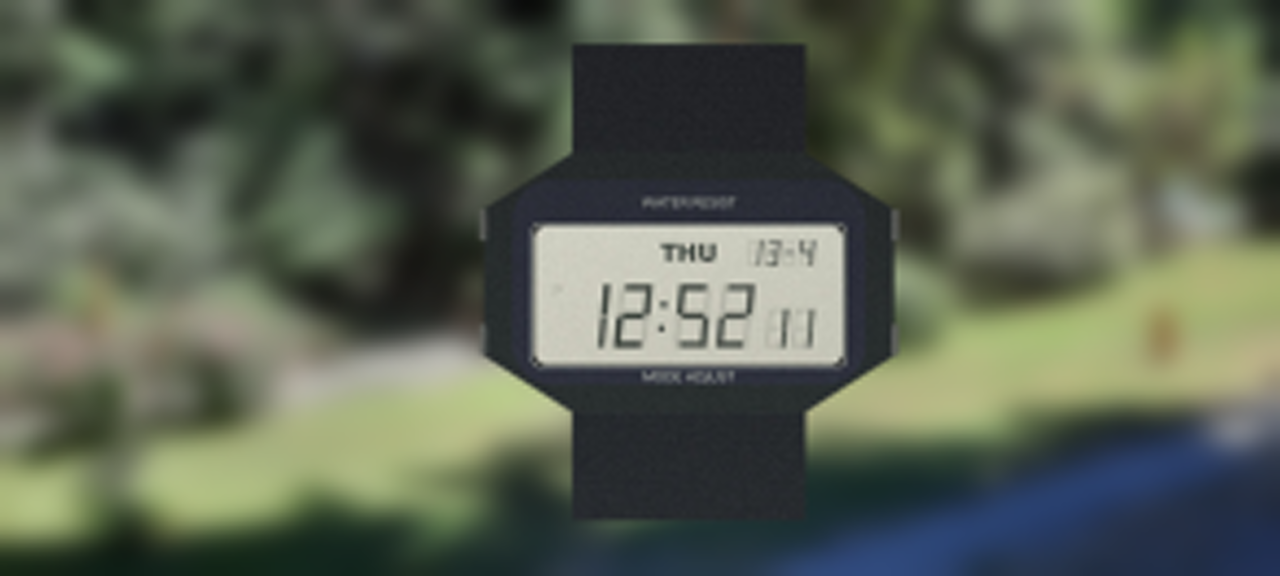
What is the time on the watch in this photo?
12:52:11
